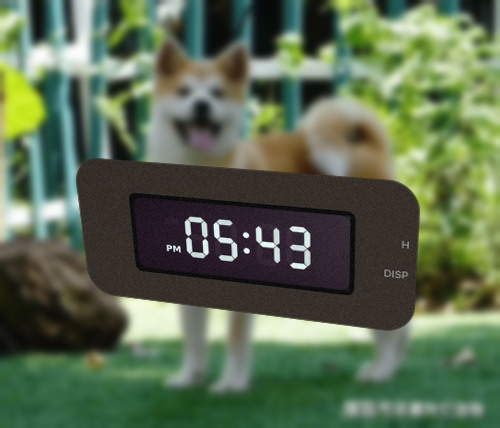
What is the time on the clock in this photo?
5:43
